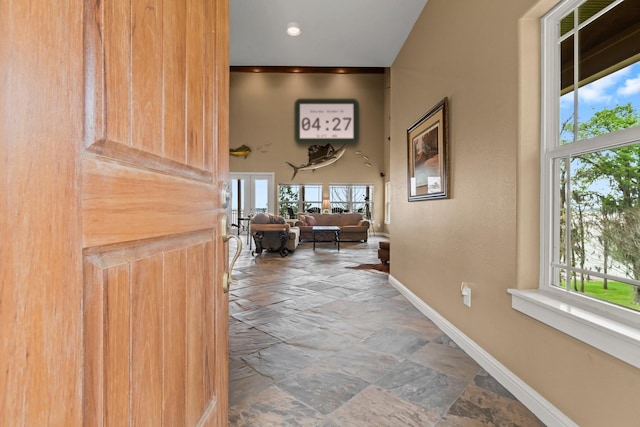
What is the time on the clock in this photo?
4:27
